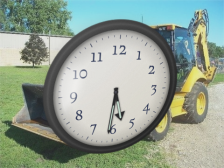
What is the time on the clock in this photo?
5:31
